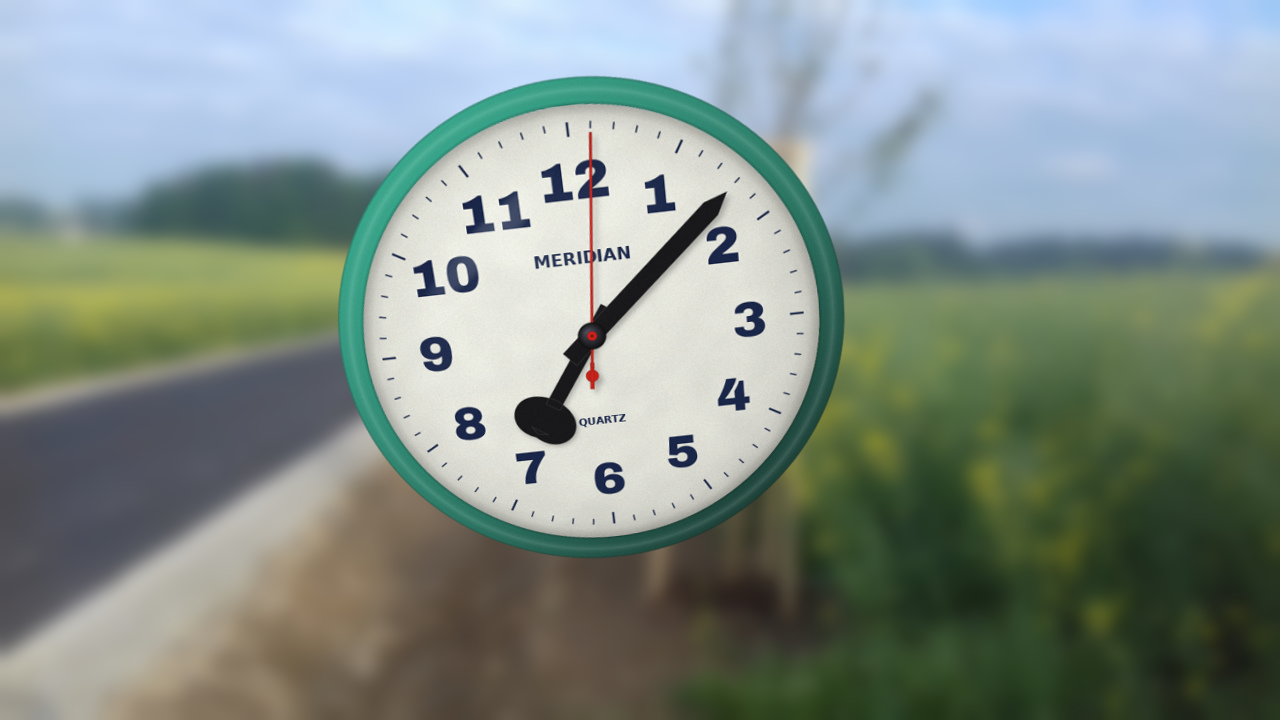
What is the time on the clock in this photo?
7:08:01
